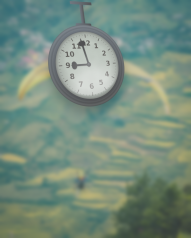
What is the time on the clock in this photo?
8:58
